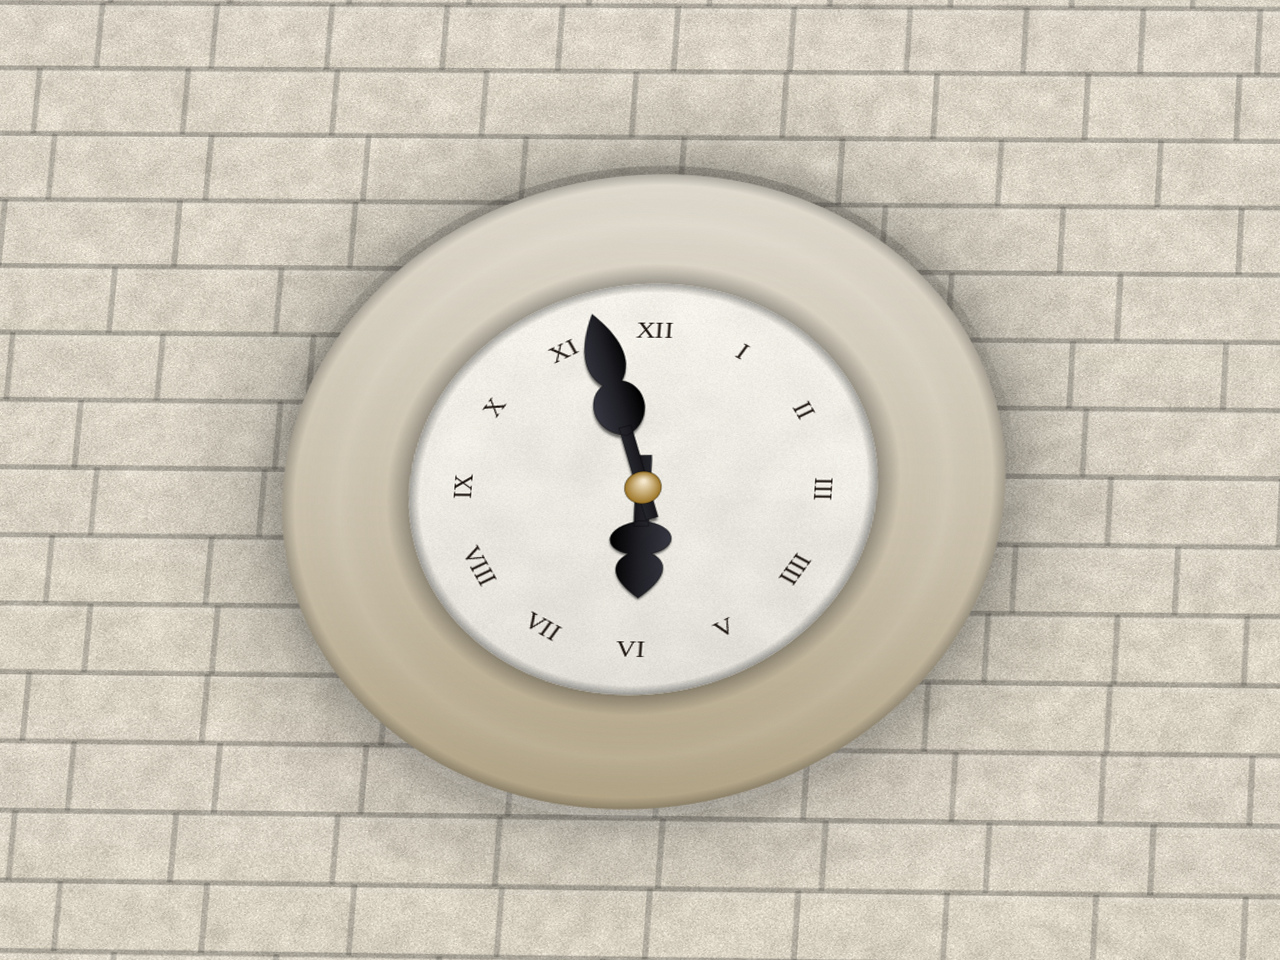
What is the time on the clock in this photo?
5:57
